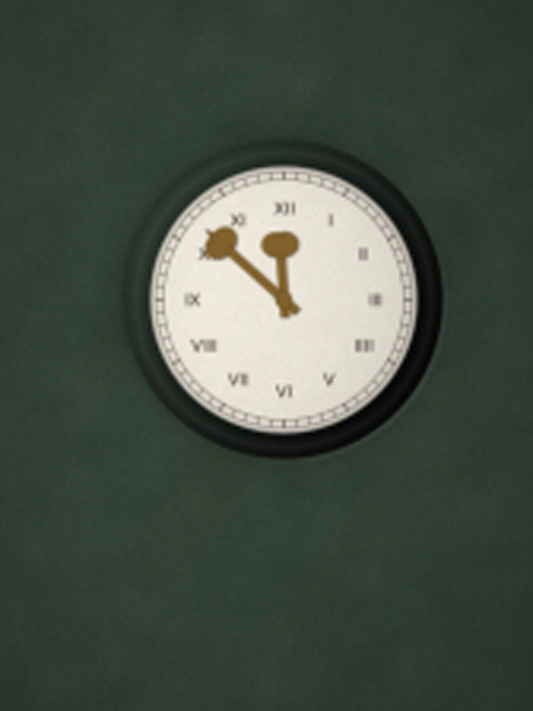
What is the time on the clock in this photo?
11:52
